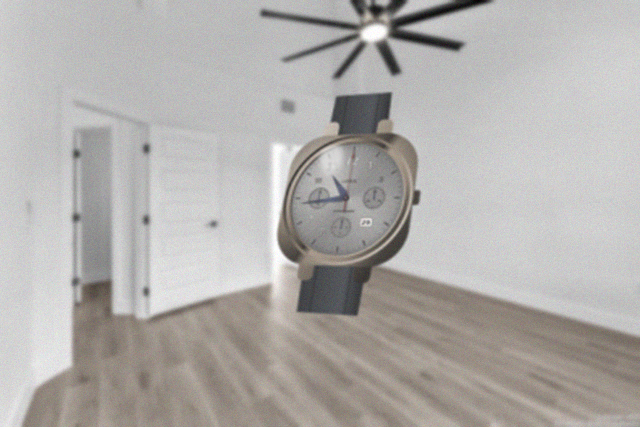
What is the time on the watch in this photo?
10:44
